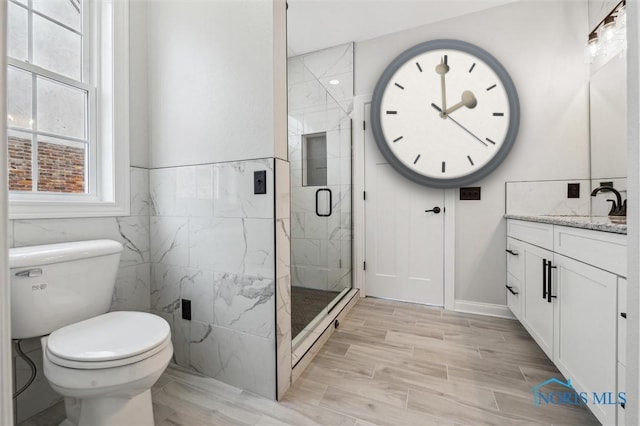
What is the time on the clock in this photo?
1:59:21
